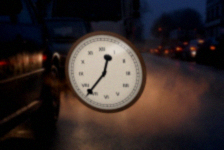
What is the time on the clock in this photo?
12:37
